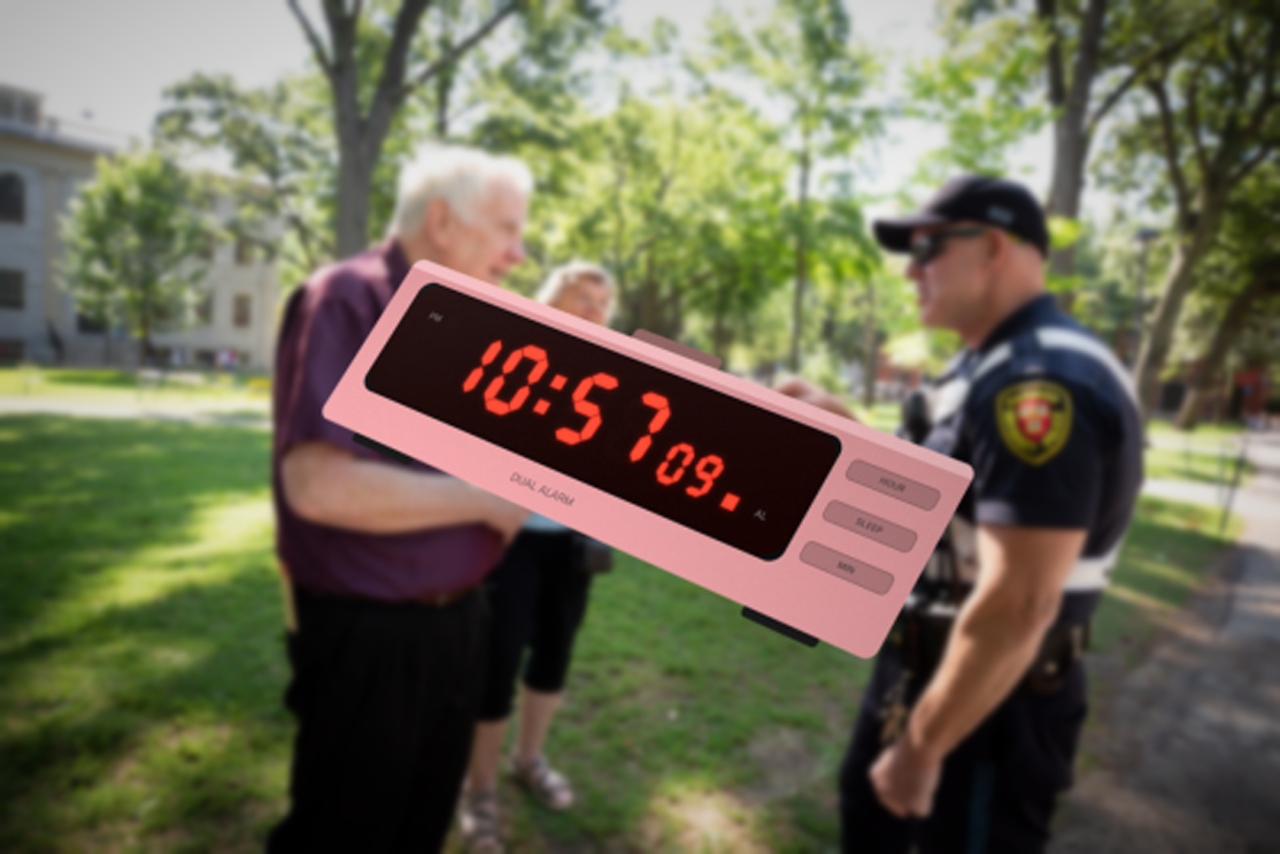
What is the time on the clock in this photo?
10:57:09
